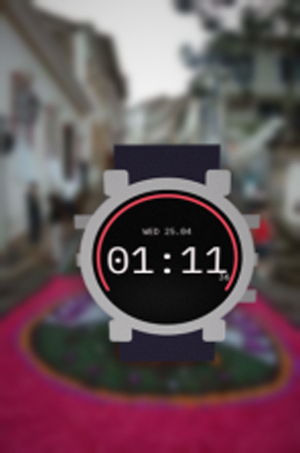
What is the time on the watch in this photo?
1:11
